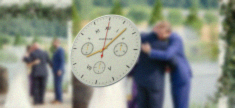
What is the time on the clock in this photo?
8:07
